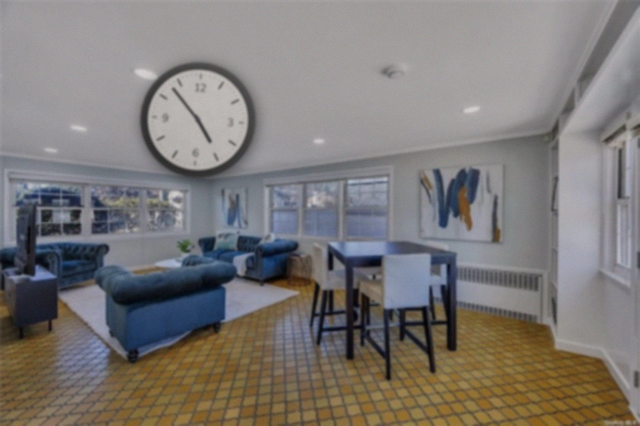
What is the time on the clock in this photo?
4:53
